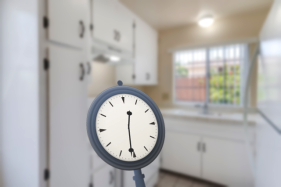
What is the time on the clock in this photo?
12:31
